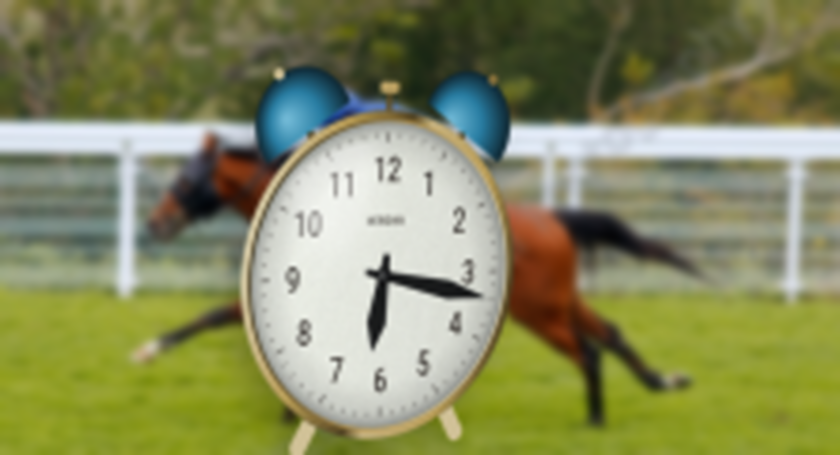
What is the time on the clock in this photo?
6:17
